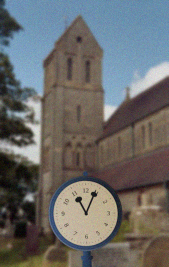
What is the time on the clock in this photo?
11:04
